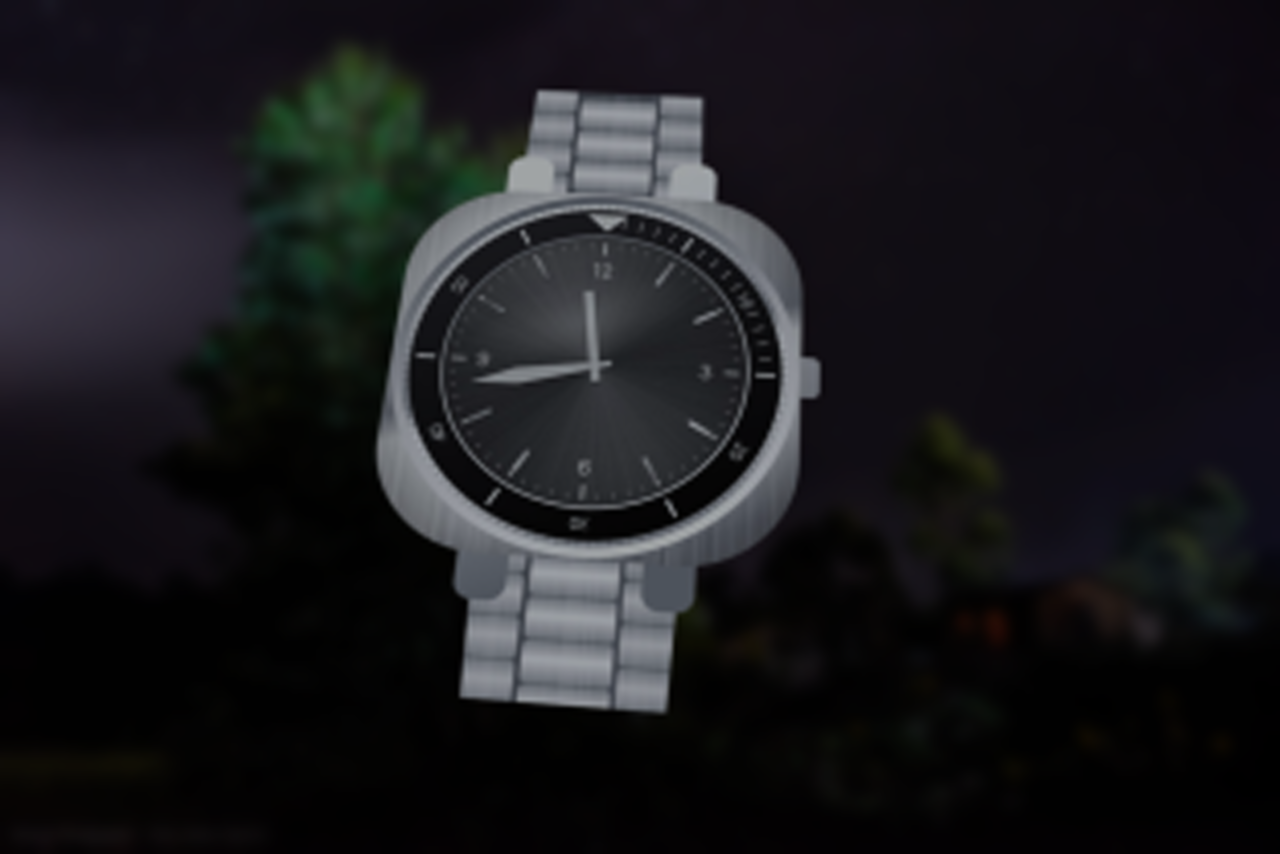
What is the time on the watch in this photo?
11:43
